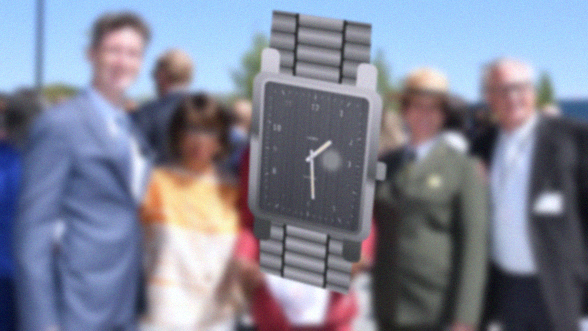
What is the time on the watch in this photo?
1:29
